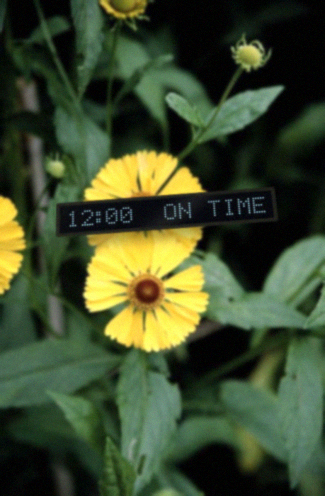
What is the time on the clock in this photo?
12:00
